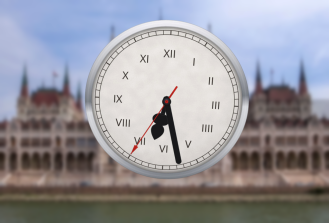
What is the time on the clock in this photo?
6:27:35
